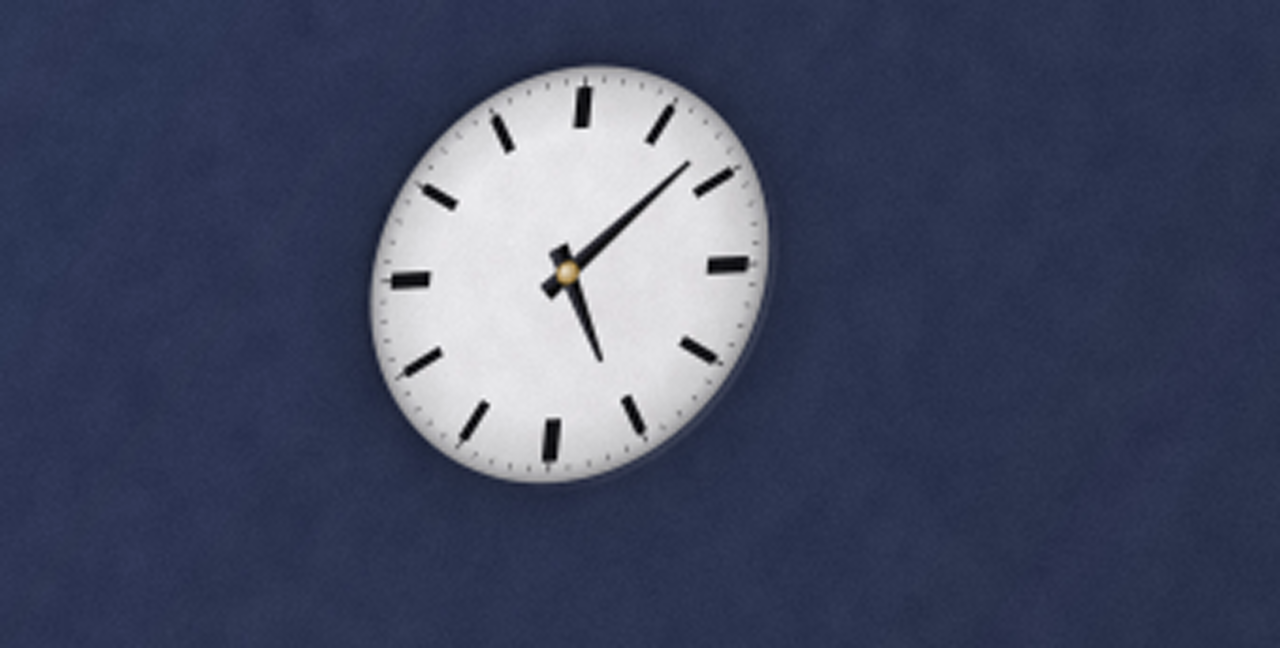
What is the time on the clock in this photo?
5:08
